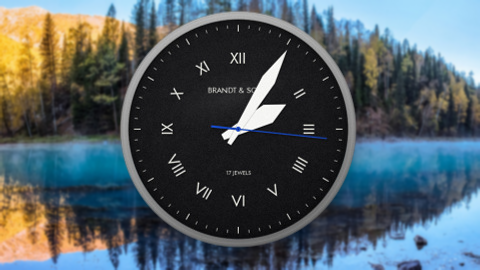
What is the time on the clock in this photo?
2:05:16
